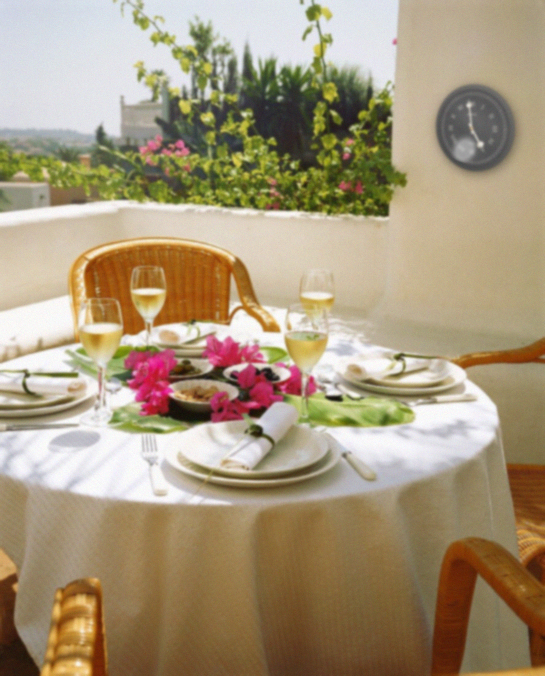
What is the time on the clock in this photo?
4:59
